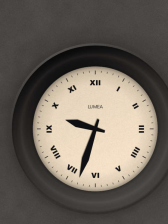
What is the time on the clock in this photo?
9:33
